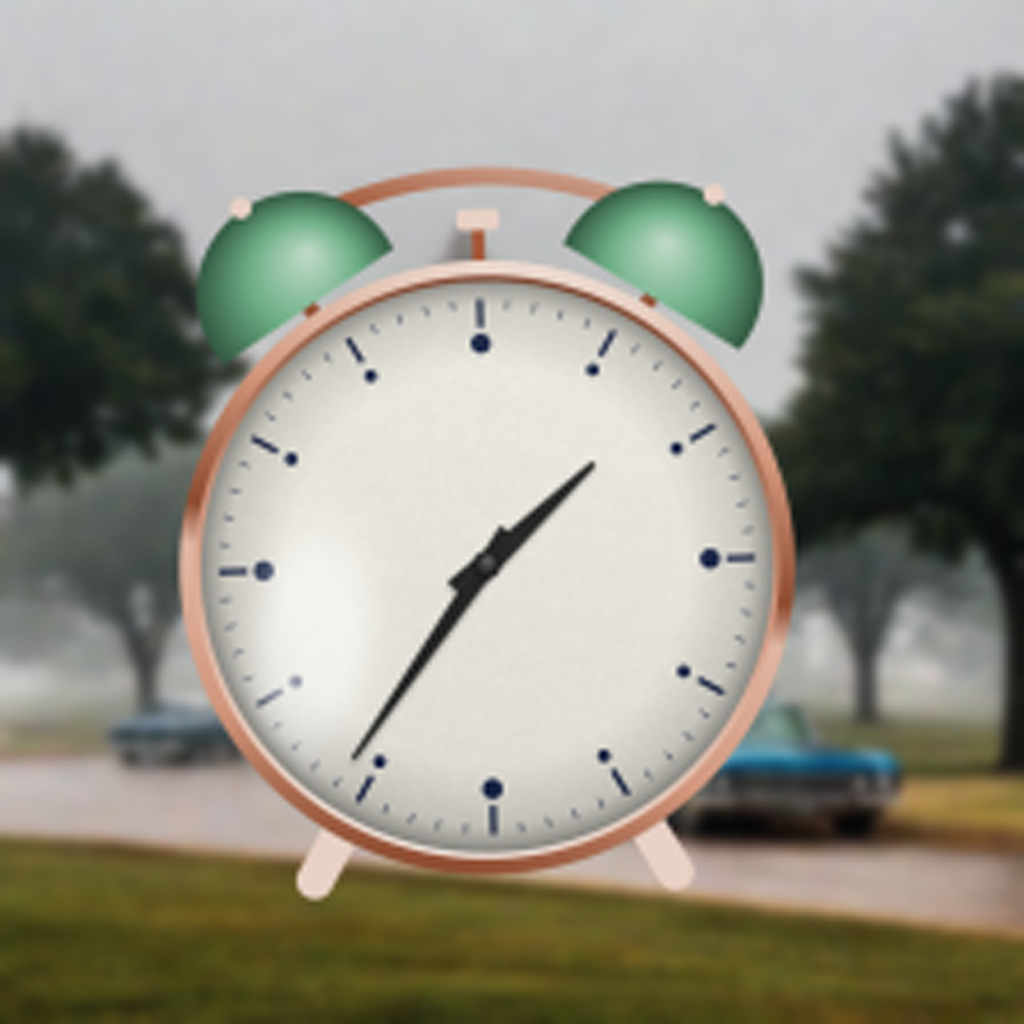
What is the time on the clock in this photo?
1:36
